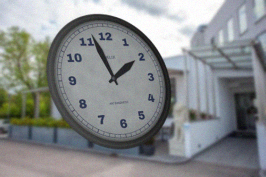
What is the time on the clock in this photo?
1:57
